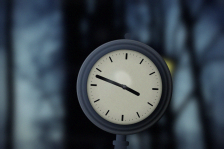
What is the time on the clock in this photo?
3:48
